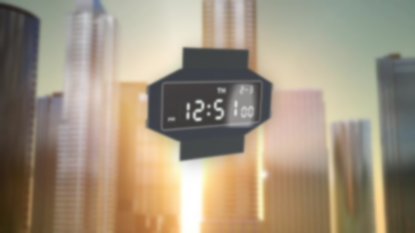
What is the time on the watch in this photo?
12:51
